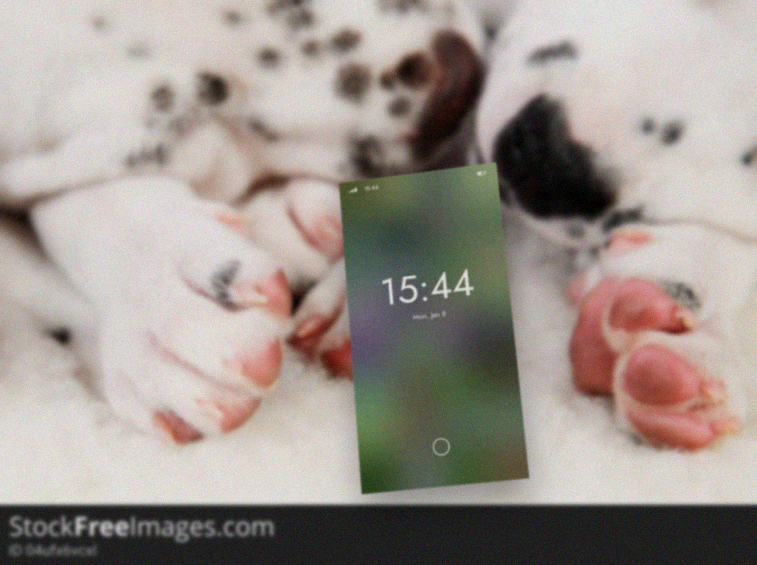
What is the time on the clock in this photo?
15:44
